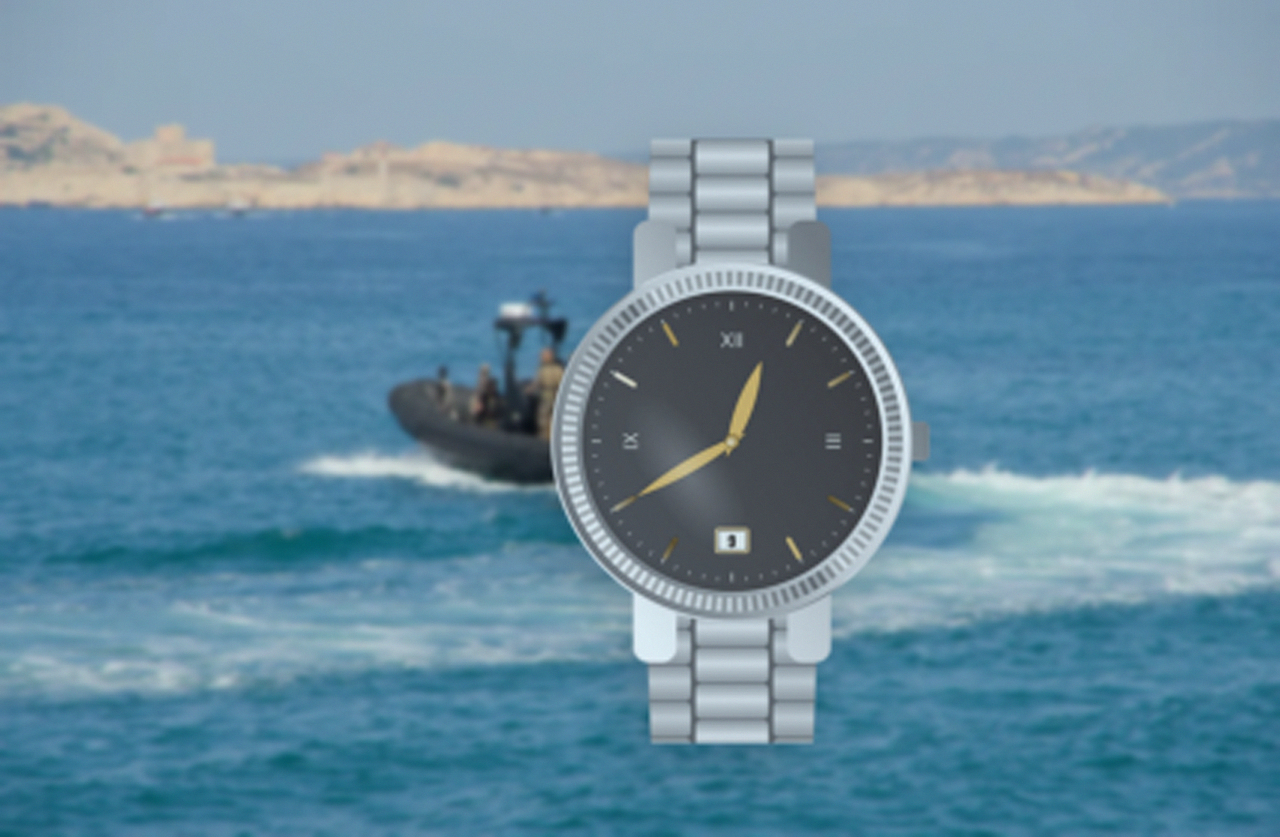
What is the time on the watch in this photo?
12:40
